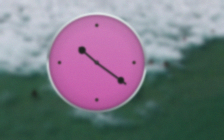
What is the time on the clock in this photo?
10:21
